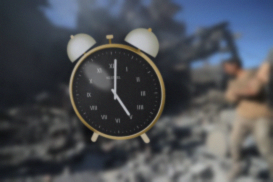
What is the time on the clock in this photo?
5:01
